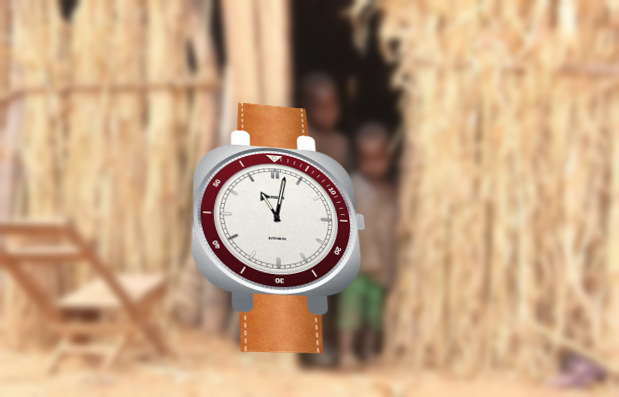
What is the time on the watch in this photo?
11:02
